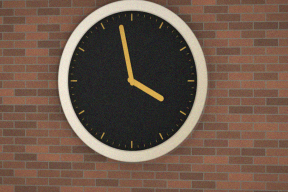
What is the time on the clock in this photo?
3:58
